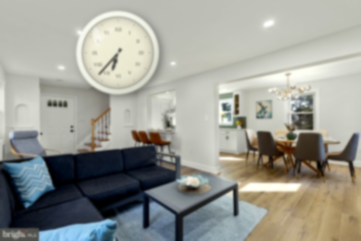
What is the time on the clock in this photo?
6:37
